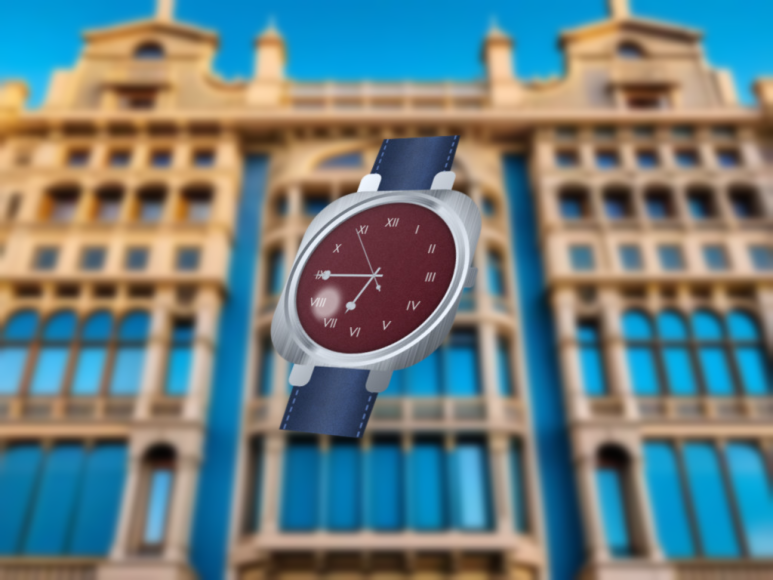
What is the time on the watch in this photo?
6:44:54
